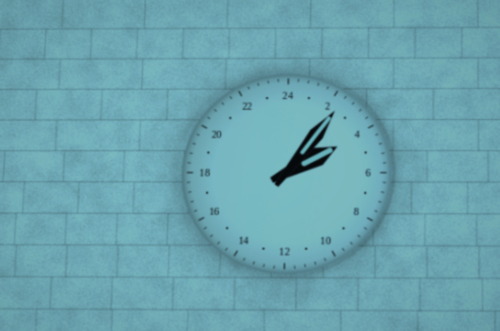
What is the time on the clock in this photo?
4:06
